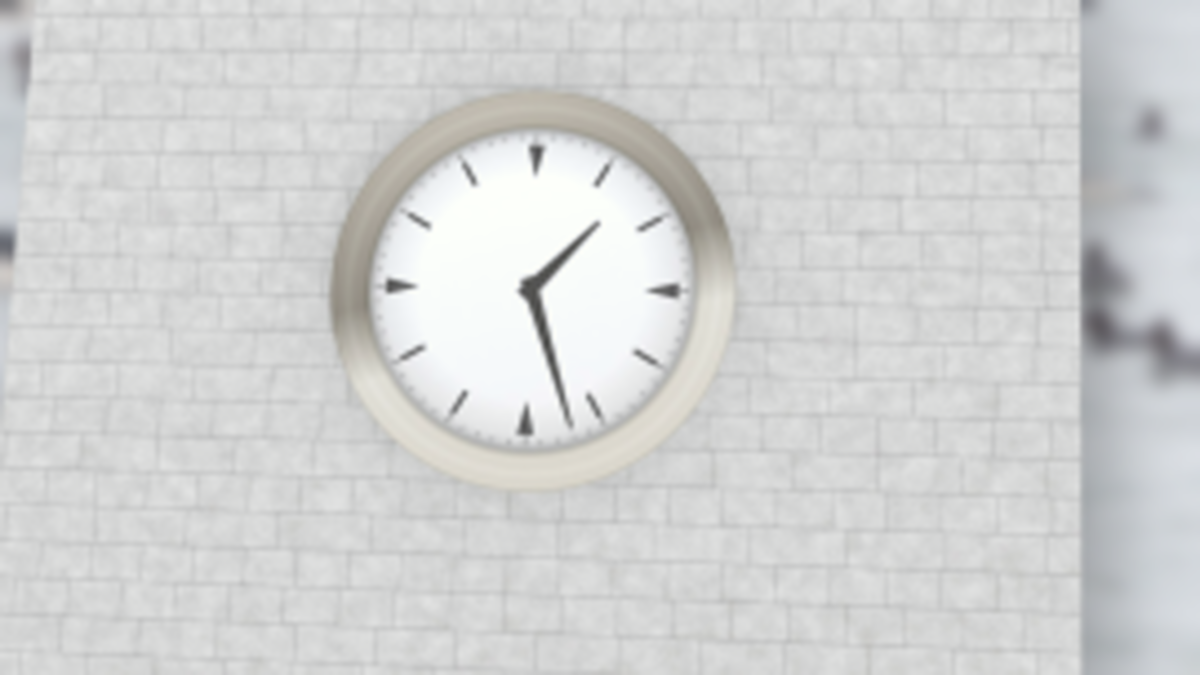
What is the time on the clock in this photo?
1:27
